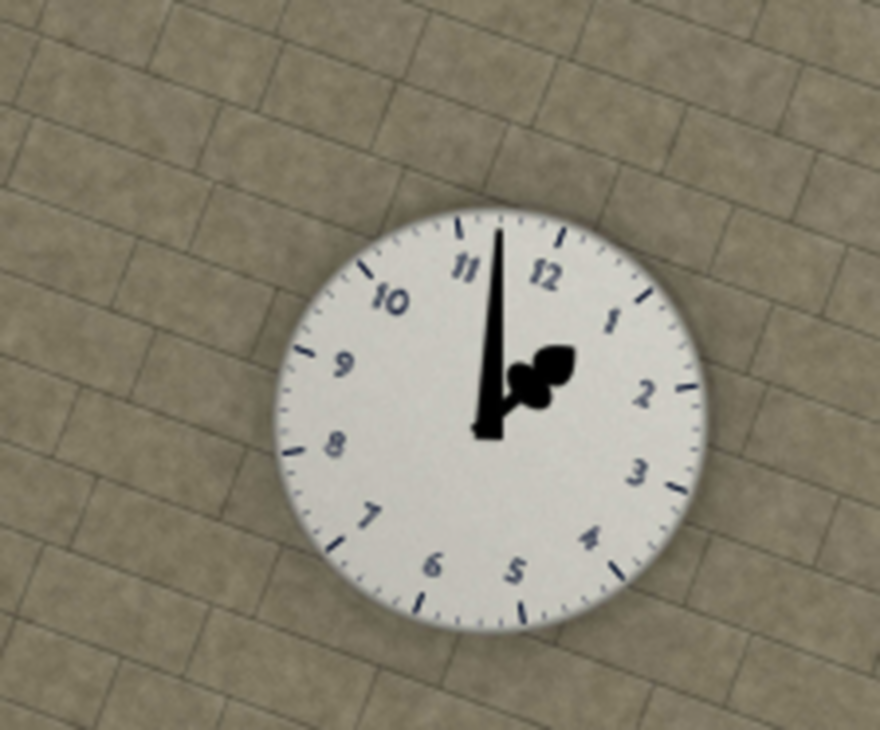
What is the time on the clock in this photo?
12:57
